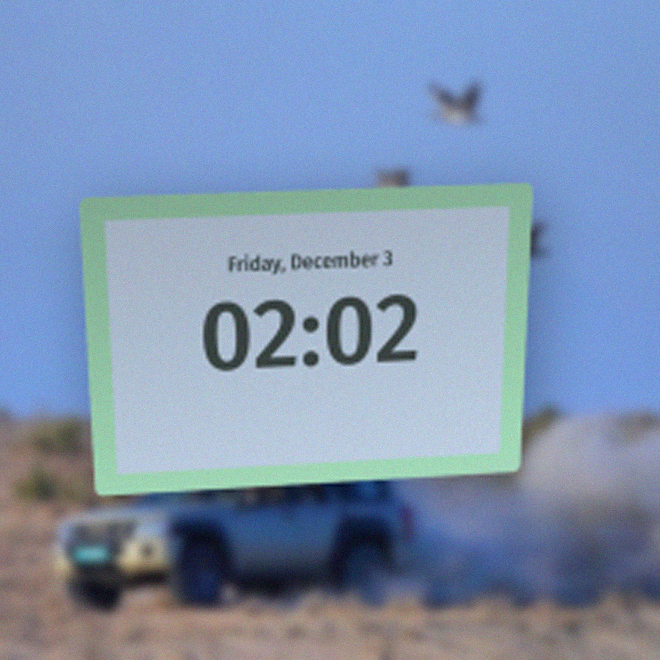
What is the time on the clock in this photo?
2:02
